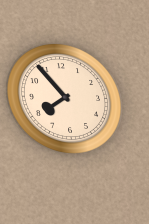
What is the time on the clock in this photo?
7:54
